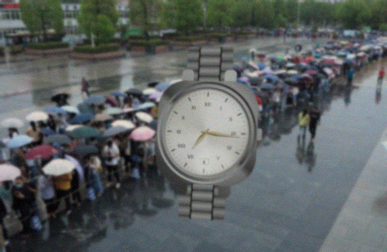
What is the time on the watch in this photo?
7:16
